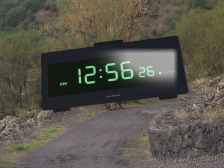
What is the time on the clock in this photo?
12:56:26
